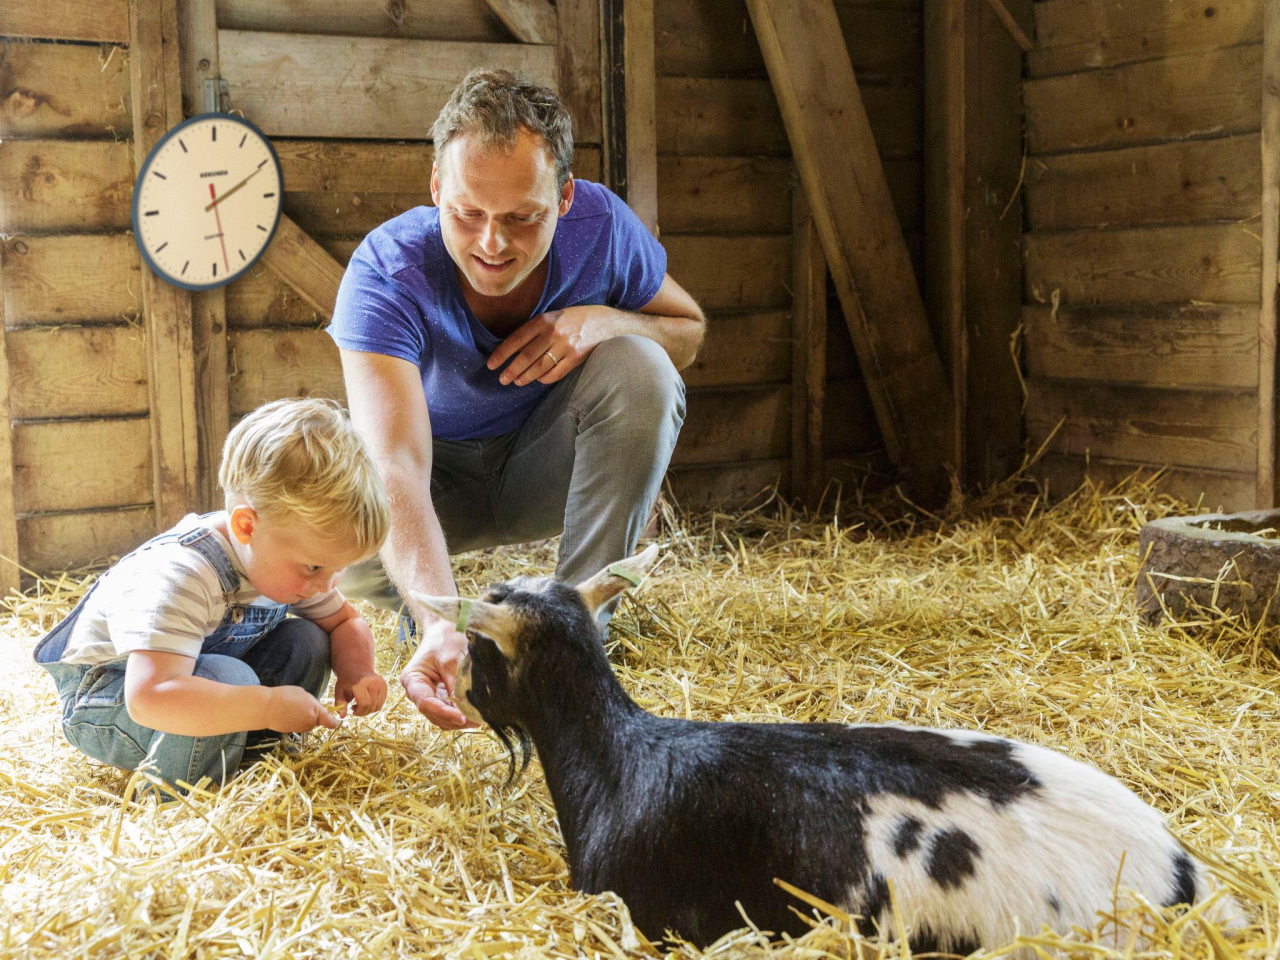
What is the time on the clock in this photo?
2:10:28
